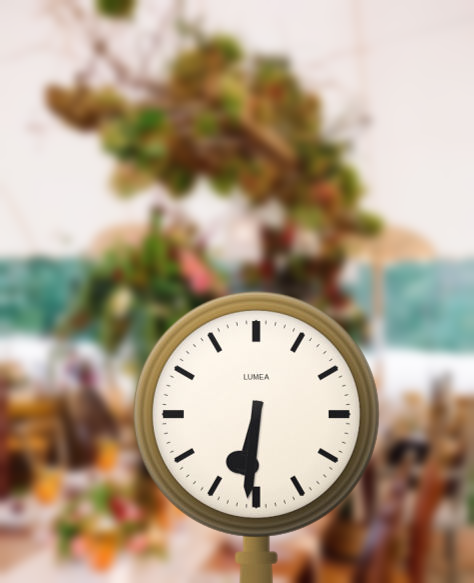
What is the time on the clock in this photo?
6:31
